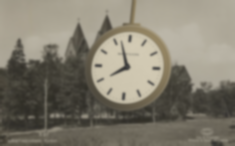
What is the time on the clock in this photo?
7:57
